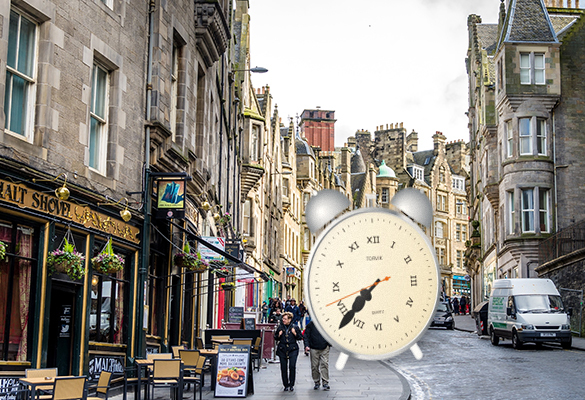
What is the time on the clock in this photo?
7:37:42
